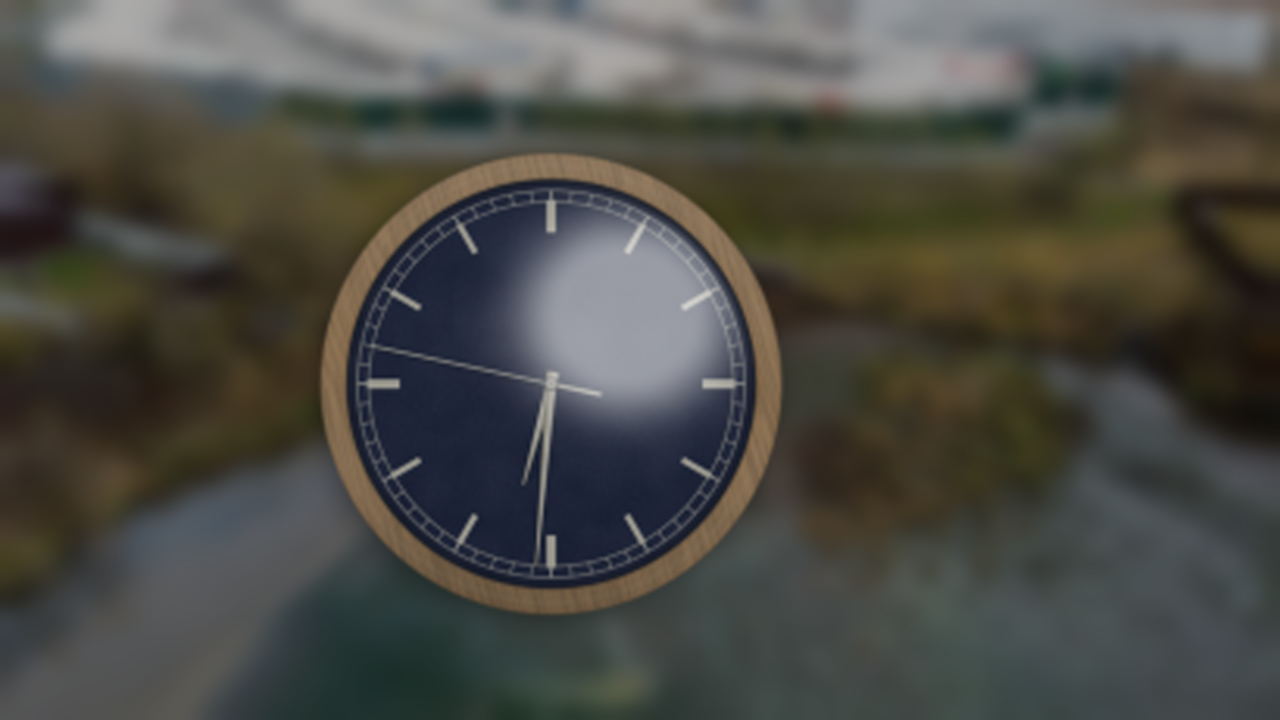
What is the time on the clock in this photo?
6:30:47
